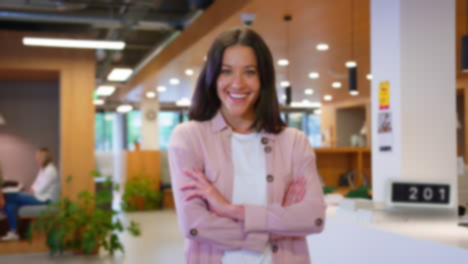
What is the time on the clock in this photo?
2:01
